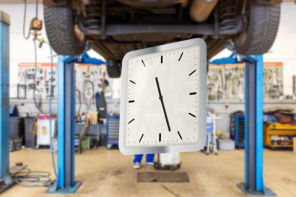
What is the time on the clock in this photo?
11:27
